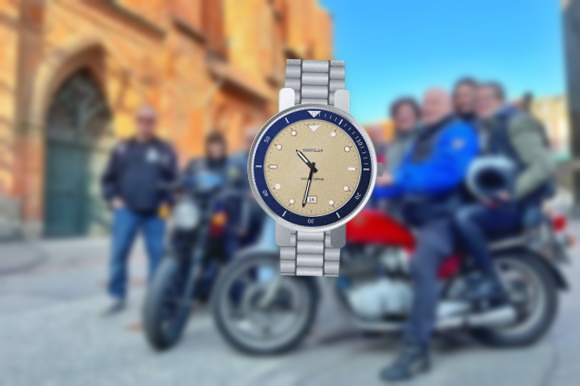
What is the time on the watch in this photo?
10:32
